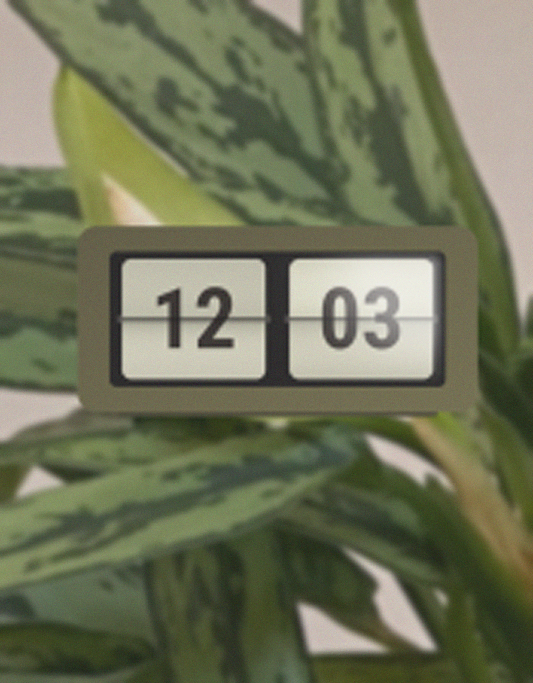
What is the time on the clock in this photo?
12:03
